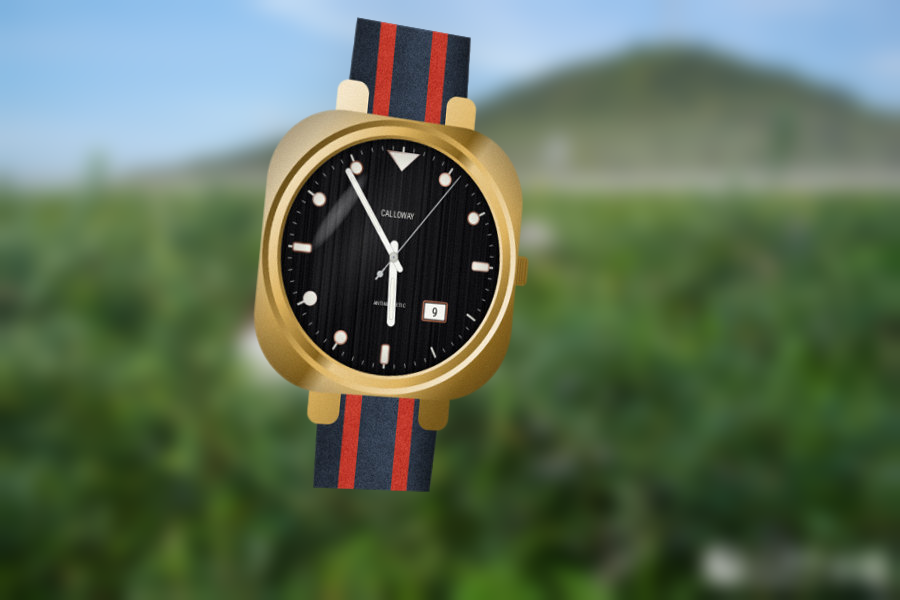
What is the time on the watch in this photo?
5:54:06
